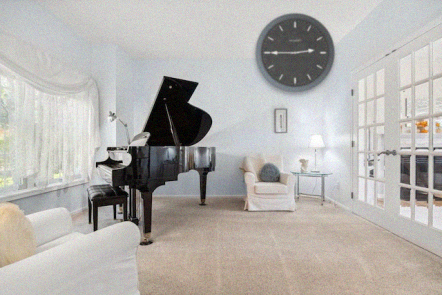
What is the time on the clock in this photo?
2:45
